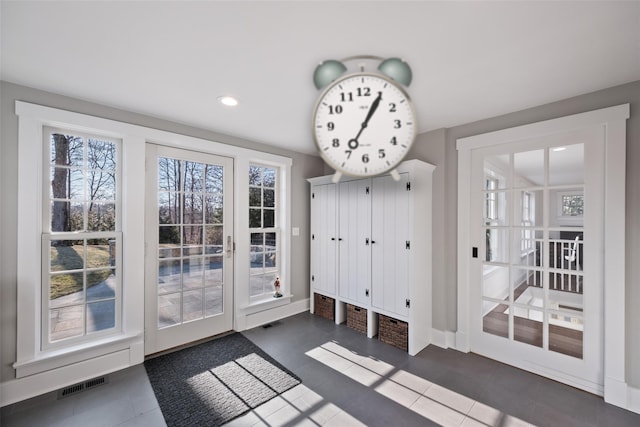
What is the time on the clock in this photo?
7:05
